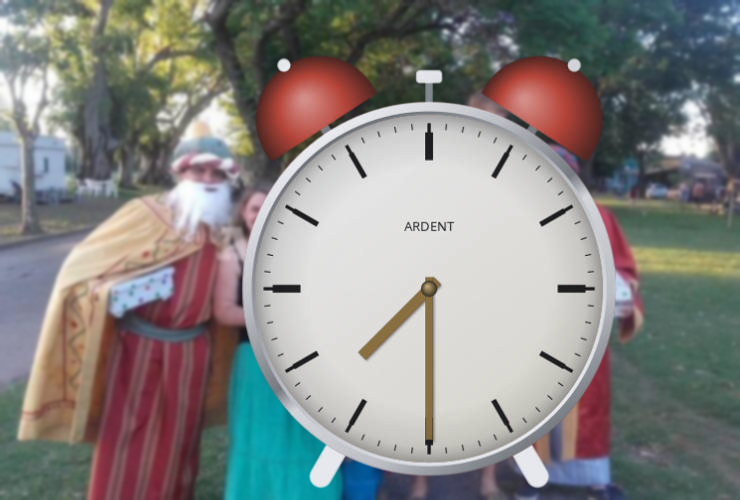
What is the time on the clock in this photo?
7:30
